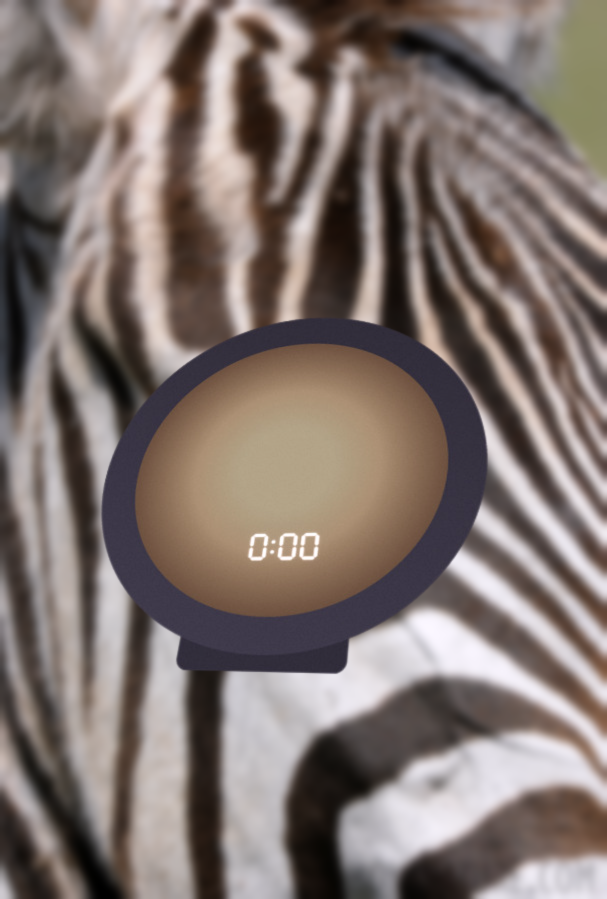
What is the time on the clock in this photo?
0:00
